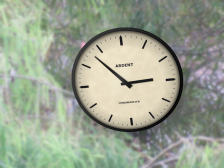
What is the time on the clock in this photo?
2:53
